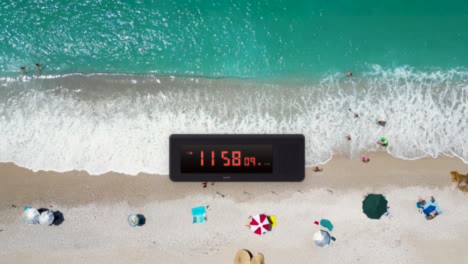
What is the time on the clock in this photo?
11:58
